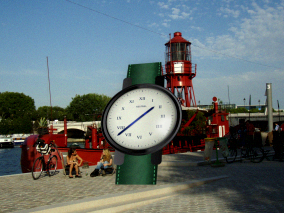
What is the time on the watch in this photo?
1:38
